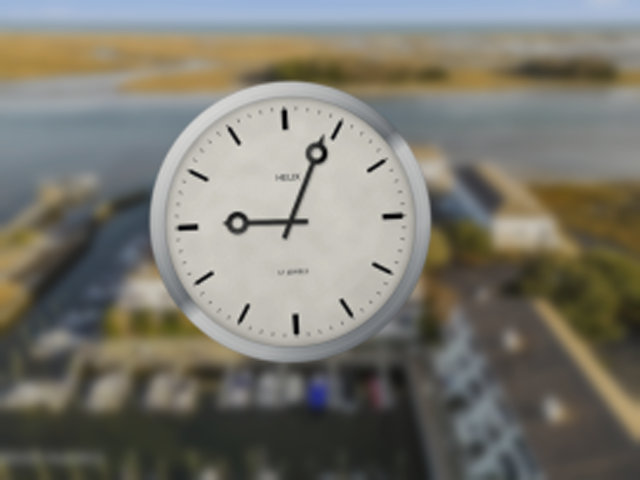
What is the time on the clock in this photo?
9:04
